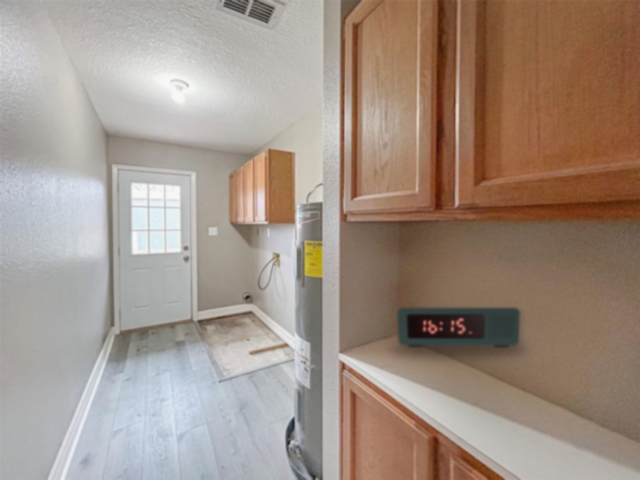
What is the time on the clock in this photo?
16:15
